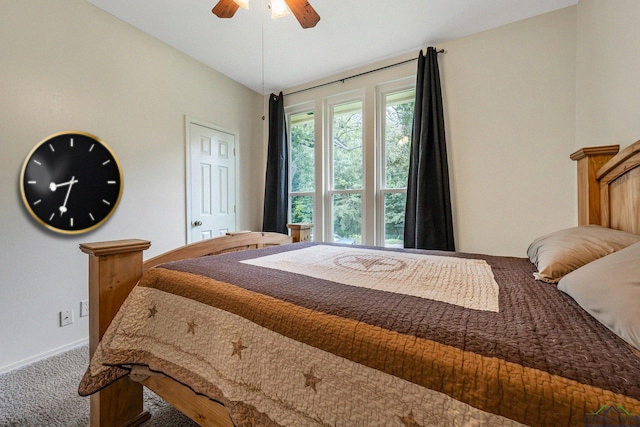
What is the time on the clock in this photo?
8:33
